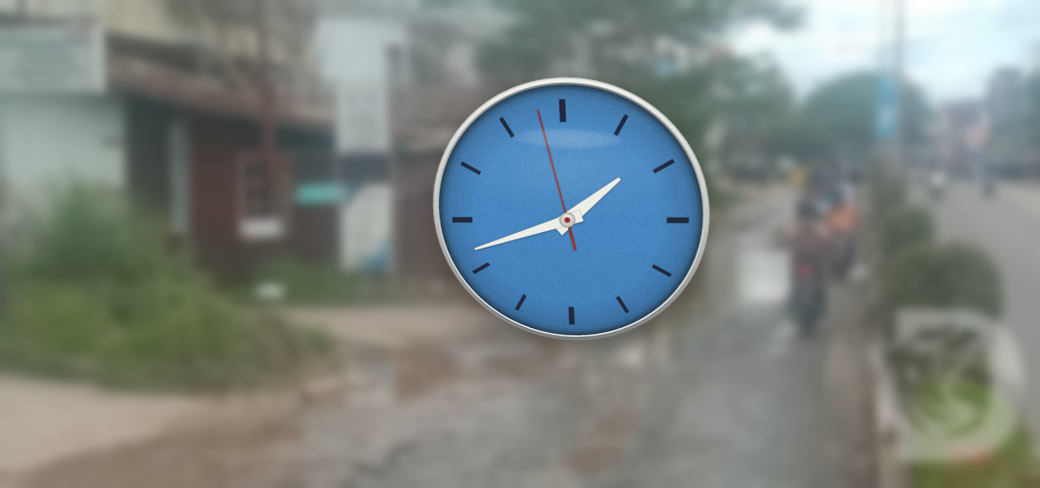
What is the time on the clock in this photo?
1:41:58
